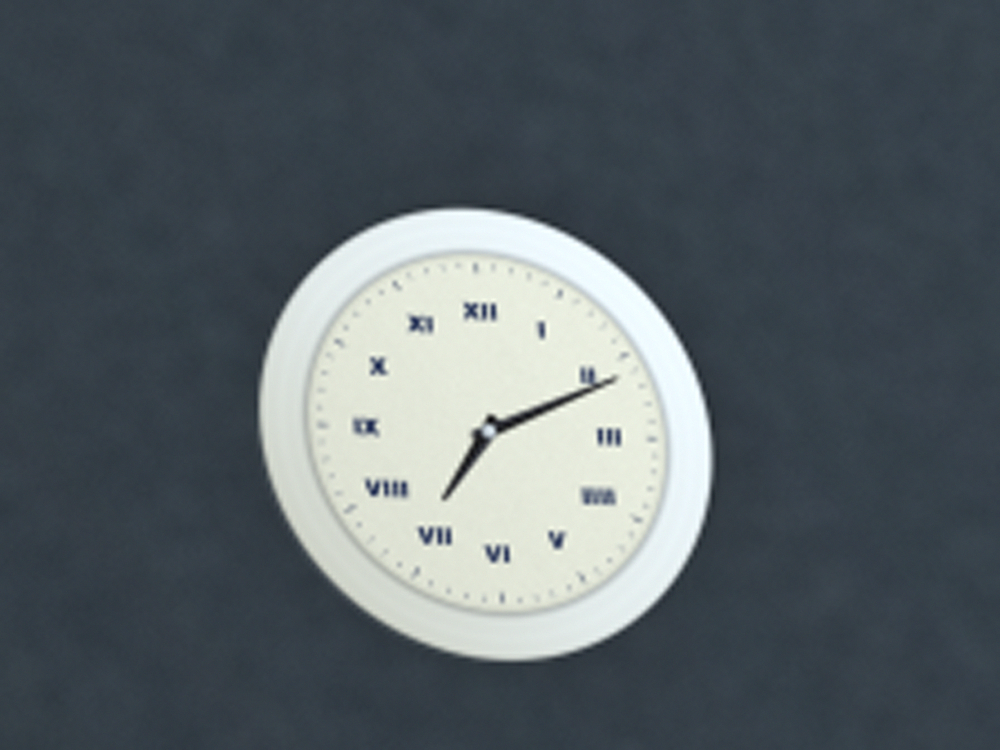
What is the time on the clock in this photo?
7:11
